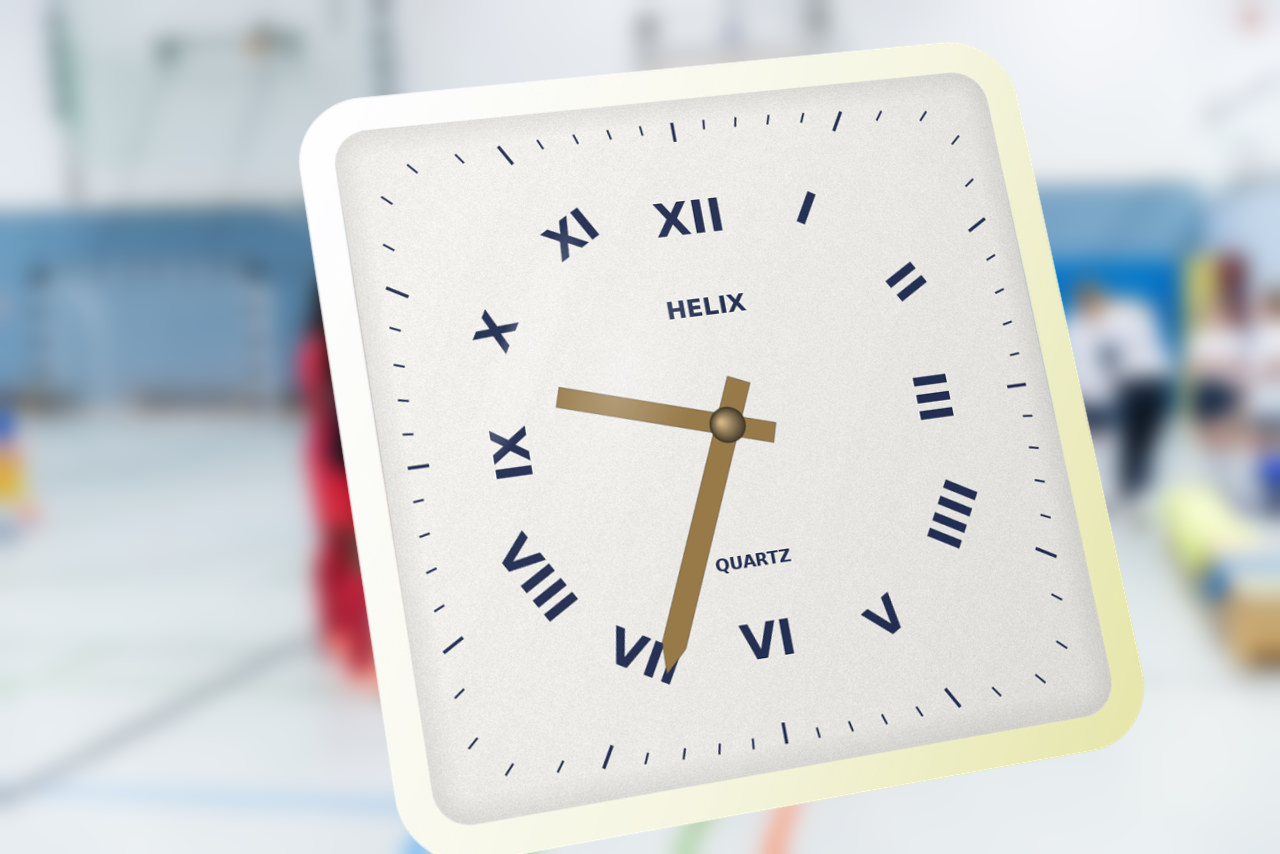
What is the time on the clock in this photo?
9:34
